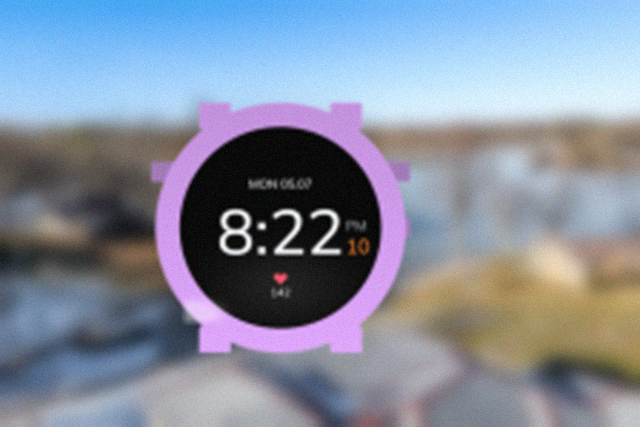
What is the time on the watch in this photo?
8:22
